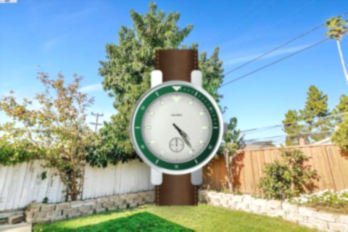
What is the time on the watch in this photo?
4:24
